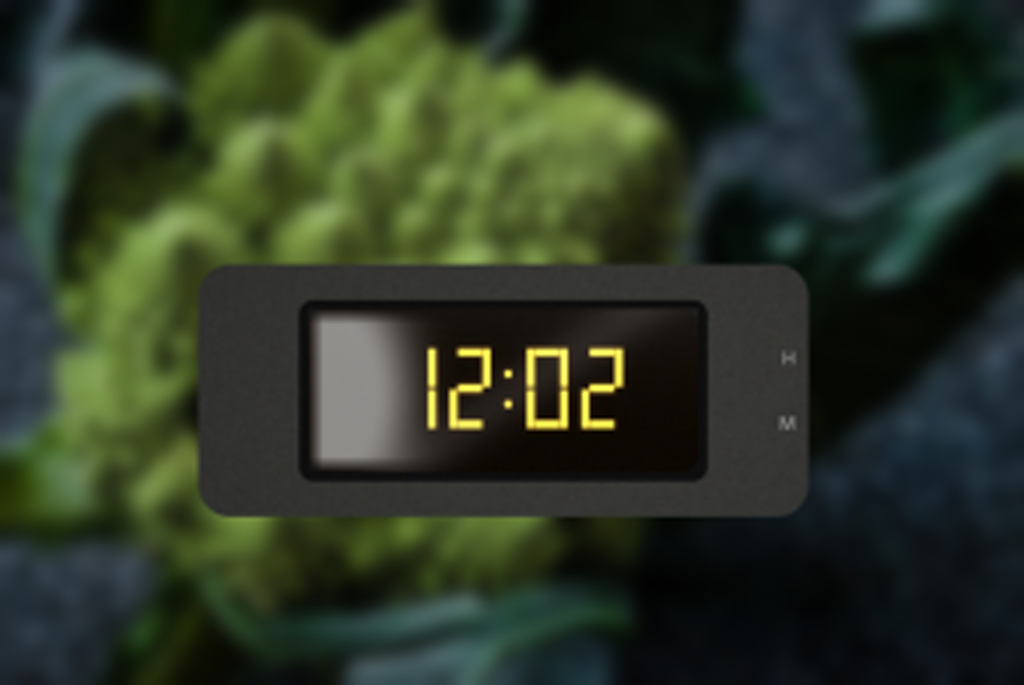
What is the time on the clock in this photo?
12:02
